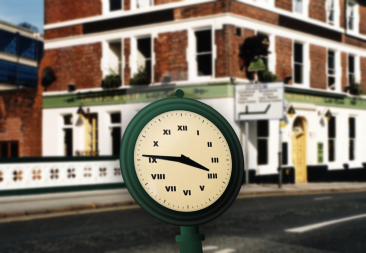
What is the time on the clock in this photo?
3:46
